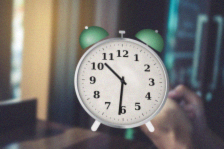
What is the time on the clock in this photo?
10:31
